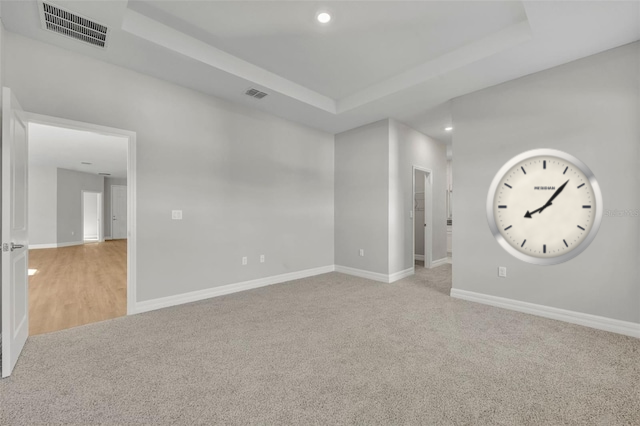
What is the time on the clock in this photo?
8:07
